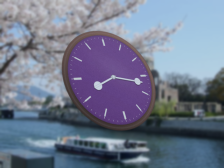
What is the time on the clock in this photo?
8:17
